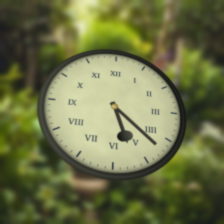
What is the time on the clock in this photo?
5:22
